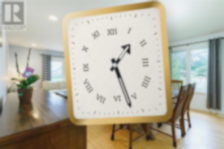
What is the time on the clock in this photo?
1:27
